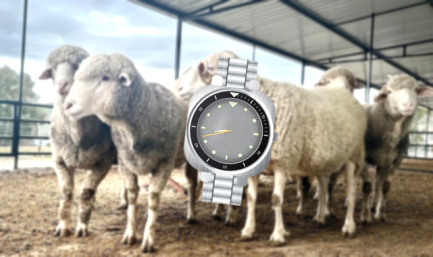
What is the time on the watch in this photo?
8:42
